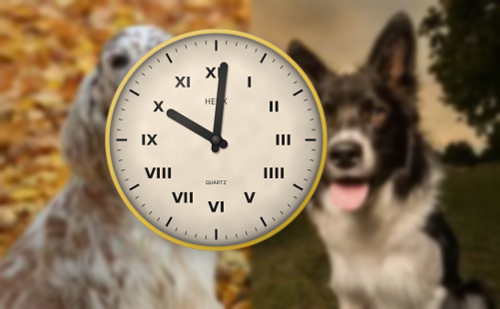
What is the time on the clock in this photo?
10:01
